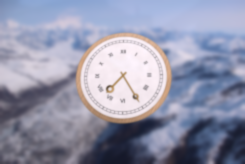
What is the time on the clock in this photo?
7:25
